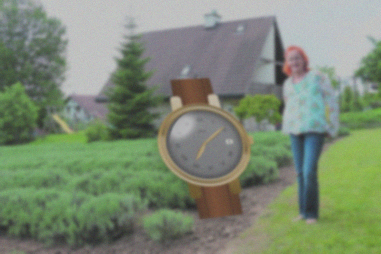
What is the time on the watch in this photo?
7:09
